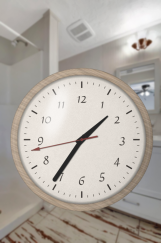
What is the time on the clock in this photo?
1:35:43
